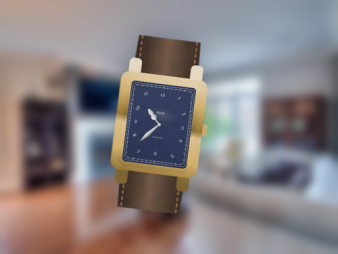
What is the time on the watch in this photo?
10:37
